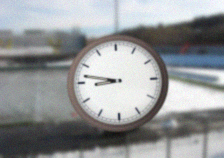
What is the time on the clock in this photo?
8:47
